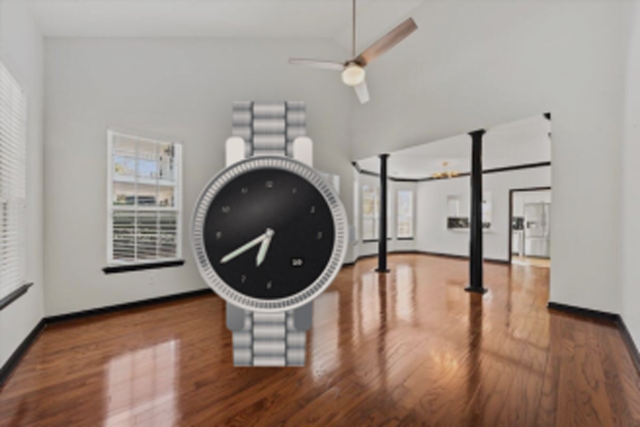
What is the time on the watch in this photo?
6:40
